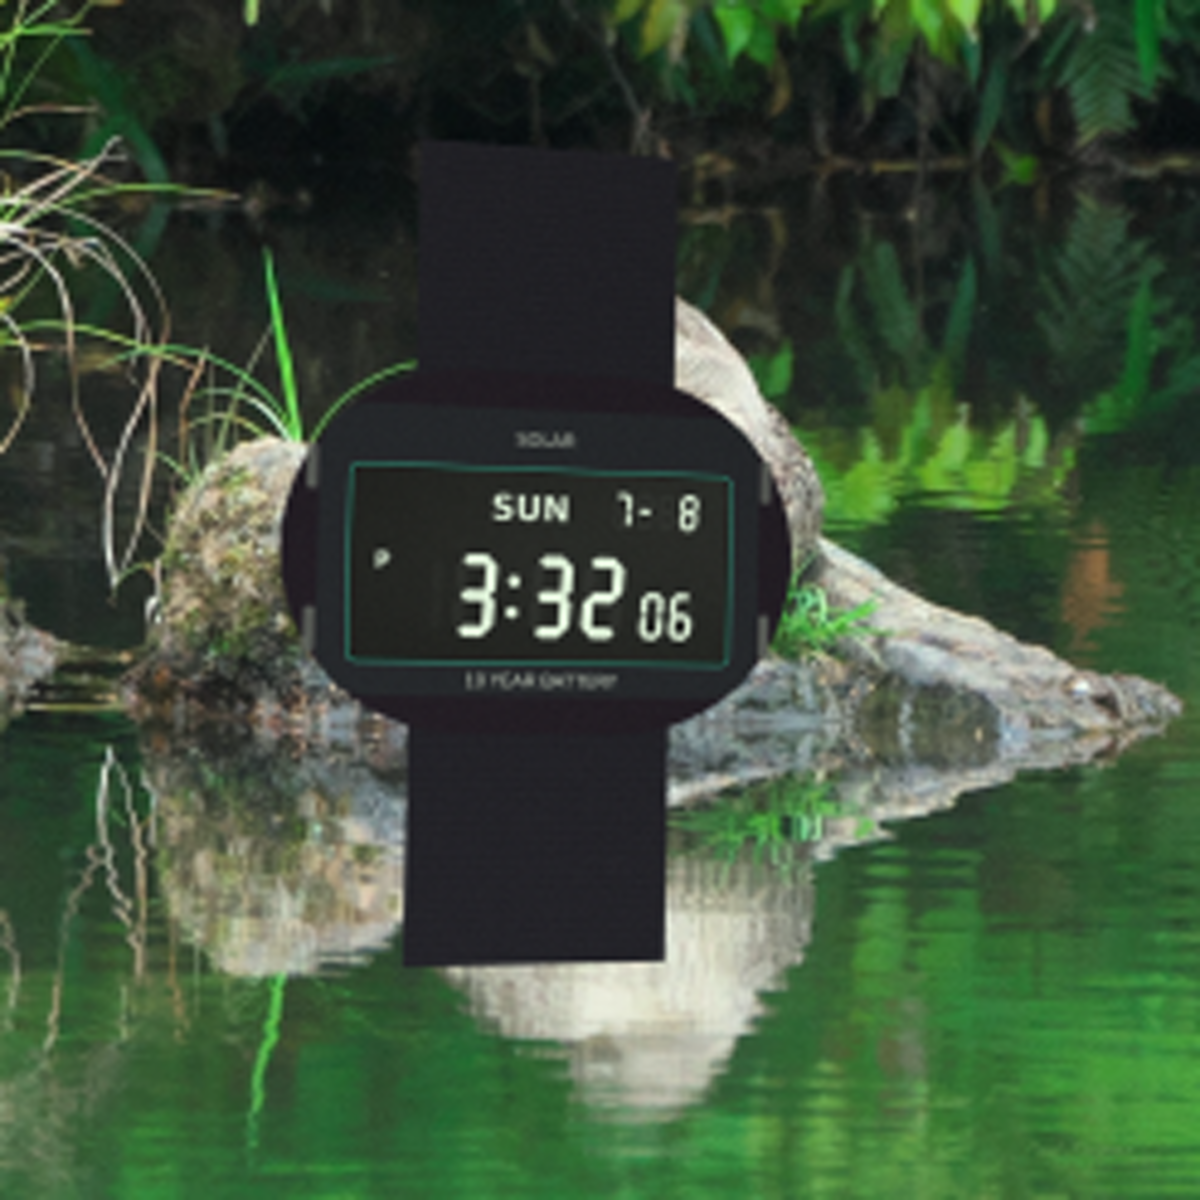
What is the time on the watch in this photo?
3:32:06
